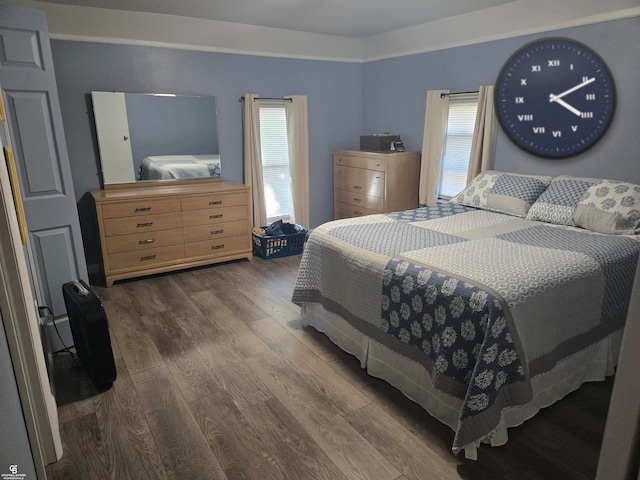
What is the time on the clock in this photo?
4:11
